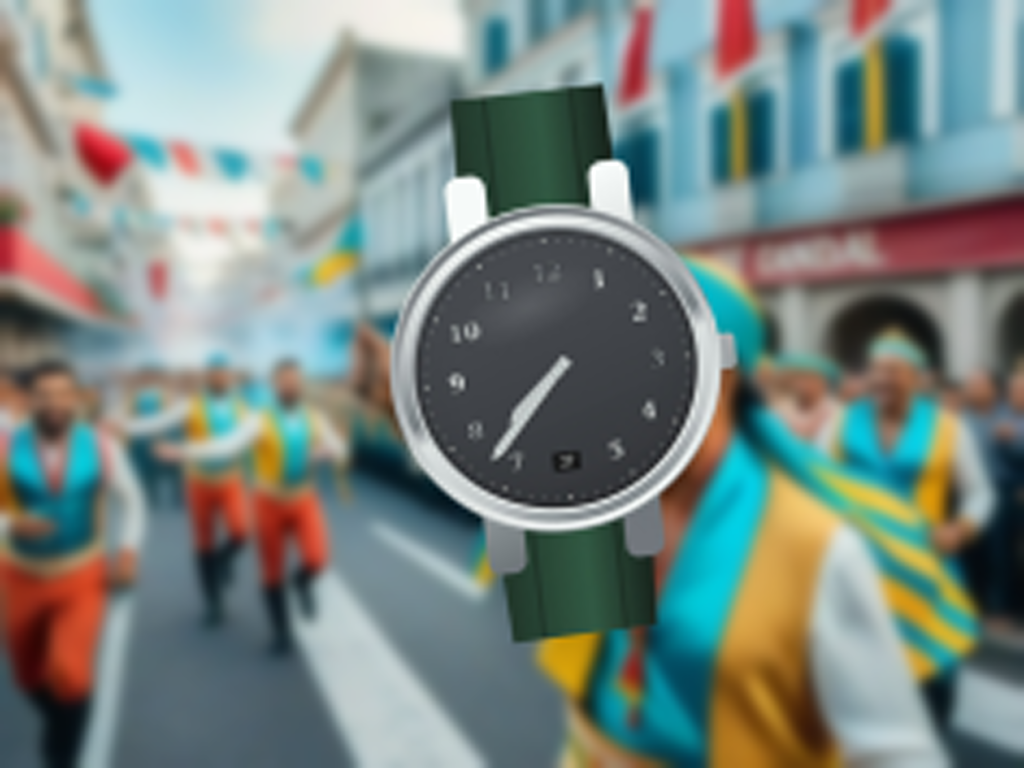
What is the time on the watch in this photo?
7:37
